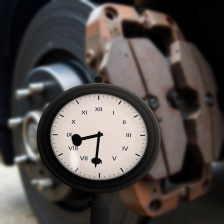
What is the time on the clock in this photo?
8:31
